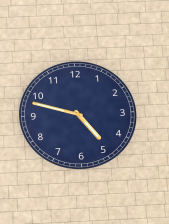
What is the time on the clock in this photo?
4:48
